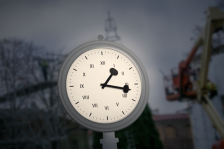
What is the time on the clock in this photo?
1:17
